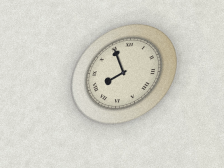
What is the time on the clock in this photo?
7:55
